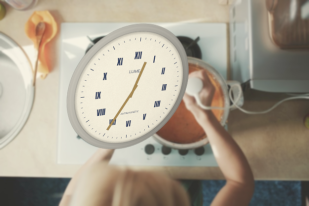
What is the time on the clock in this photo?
12:35
